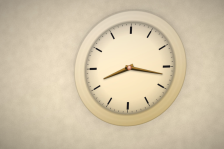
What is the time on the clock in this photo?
8:17
